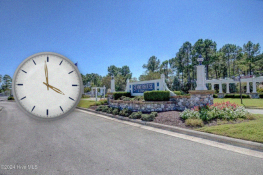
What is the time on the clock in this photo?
3:59
